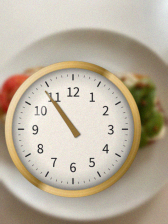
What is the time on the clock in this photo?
10:54
